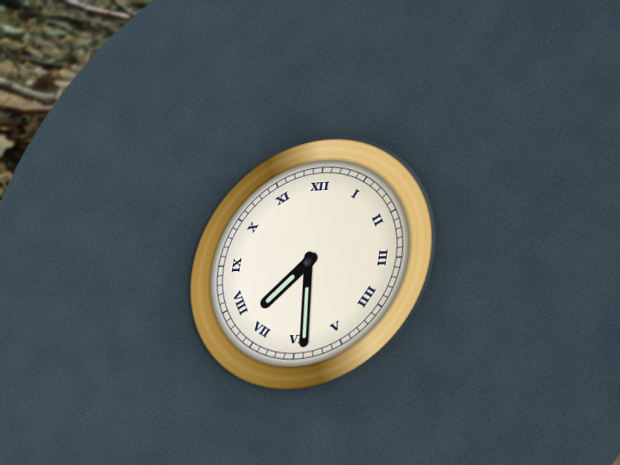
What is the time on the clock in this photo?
7:29
